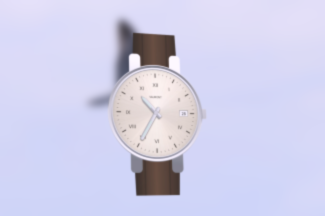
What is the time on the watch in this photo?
10:35
